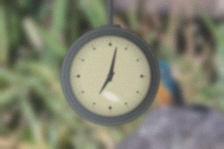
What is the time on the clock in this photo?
7:02
